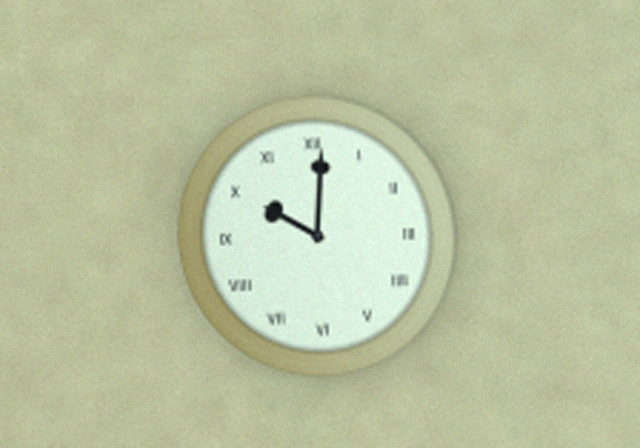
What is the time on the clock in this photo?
10:01
